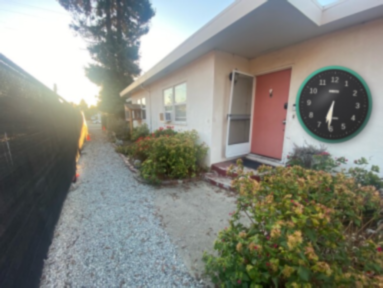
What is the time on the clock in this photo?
6:31
